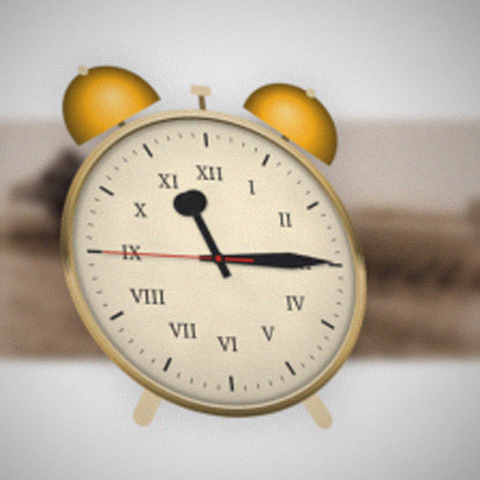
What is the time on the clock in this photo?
11:14:45
